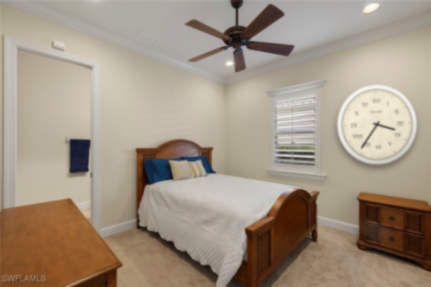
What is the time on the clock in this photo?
3:36
